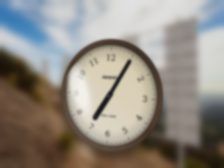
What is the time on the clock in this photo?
7:05
